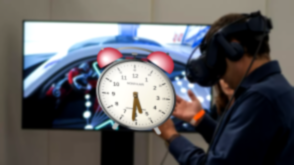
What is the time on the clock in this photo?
5:31
